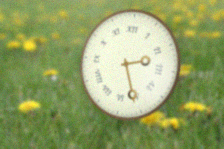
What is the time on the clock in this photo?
2:26
